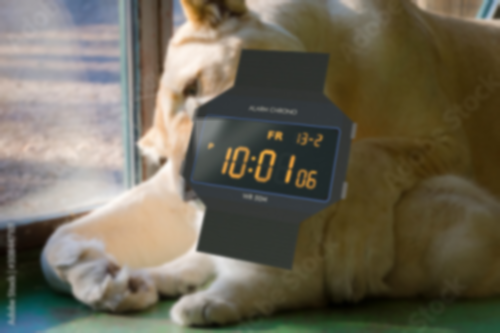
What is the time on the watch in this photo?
10:01:06
